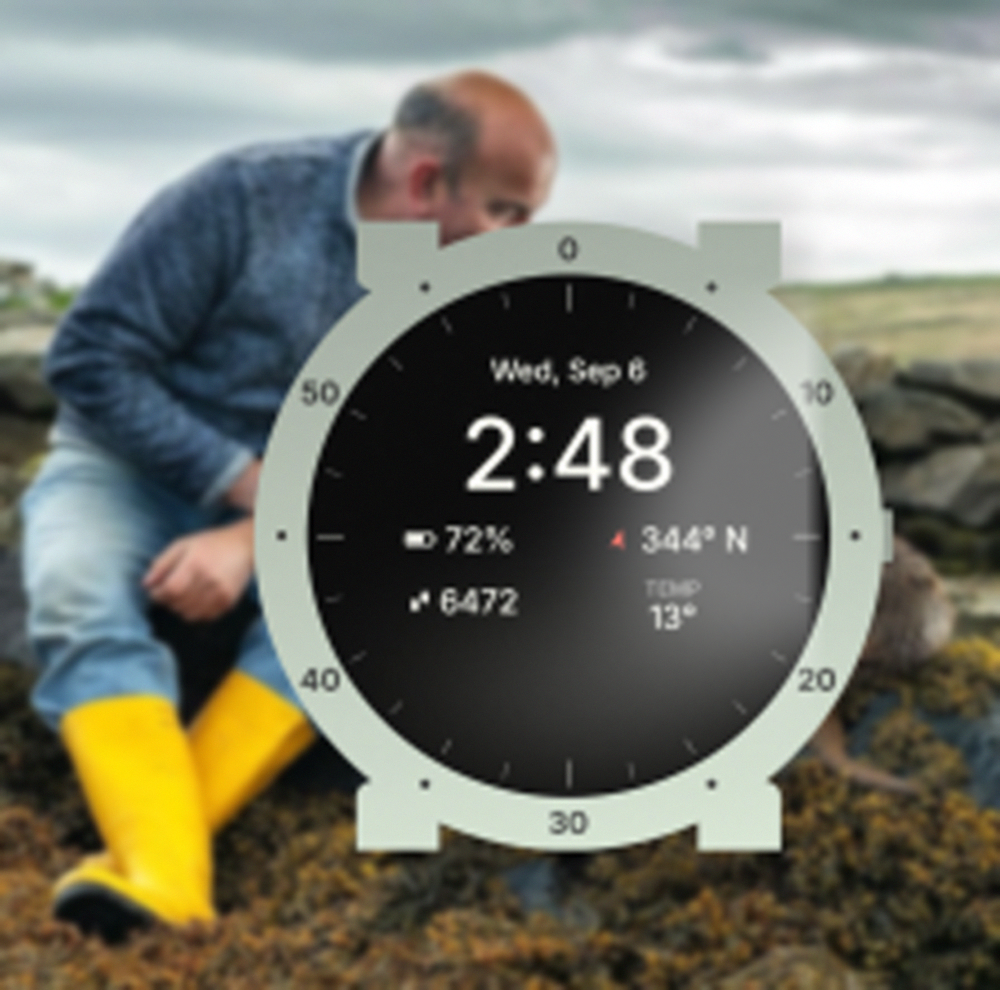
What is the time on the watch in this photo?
2:48
